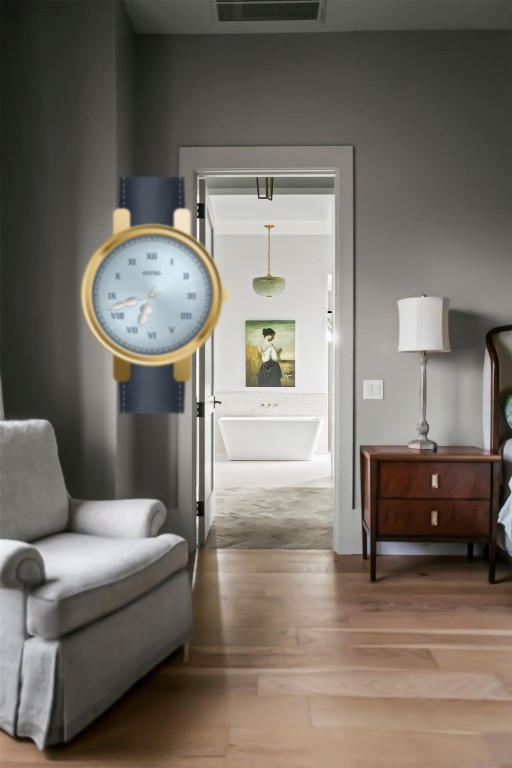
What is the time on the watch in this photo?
6:42
